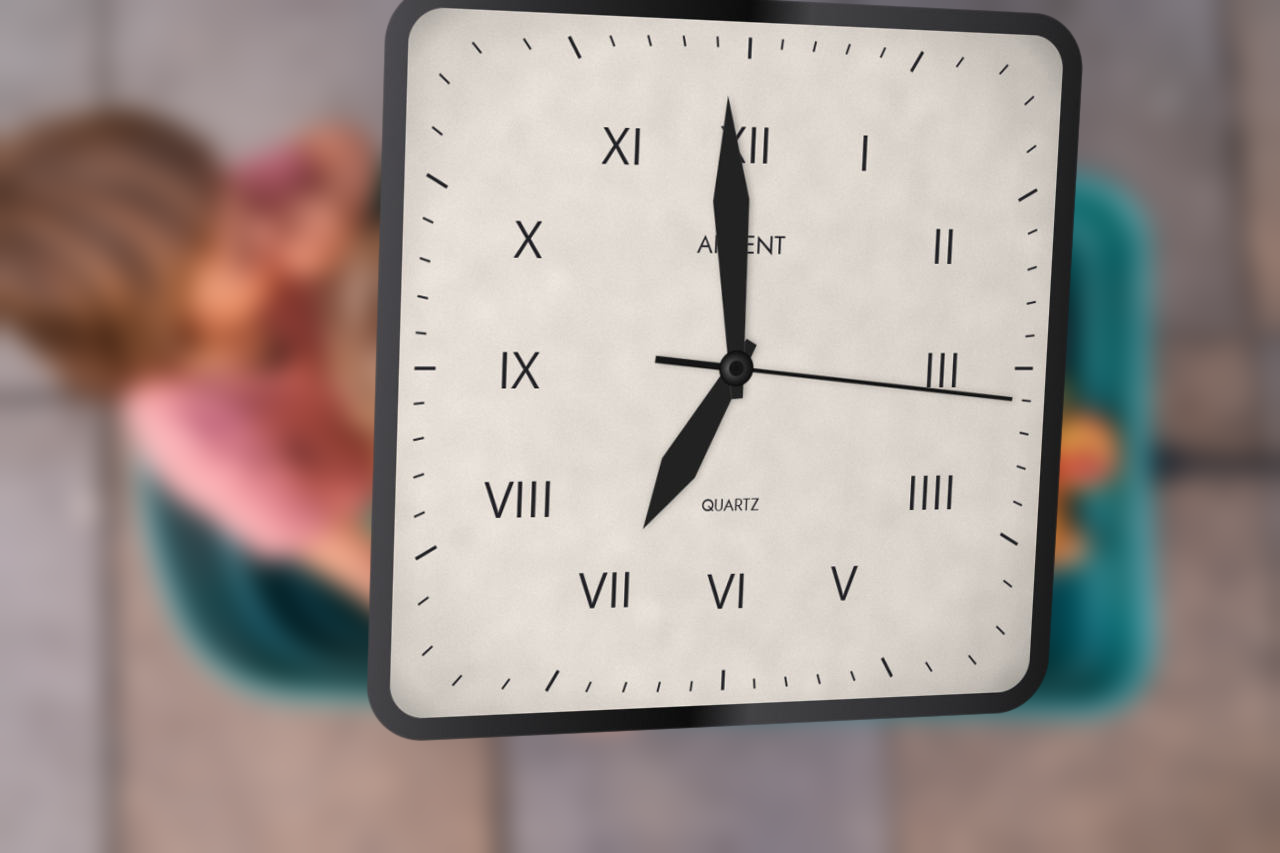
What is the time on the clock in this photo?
6:59:16
